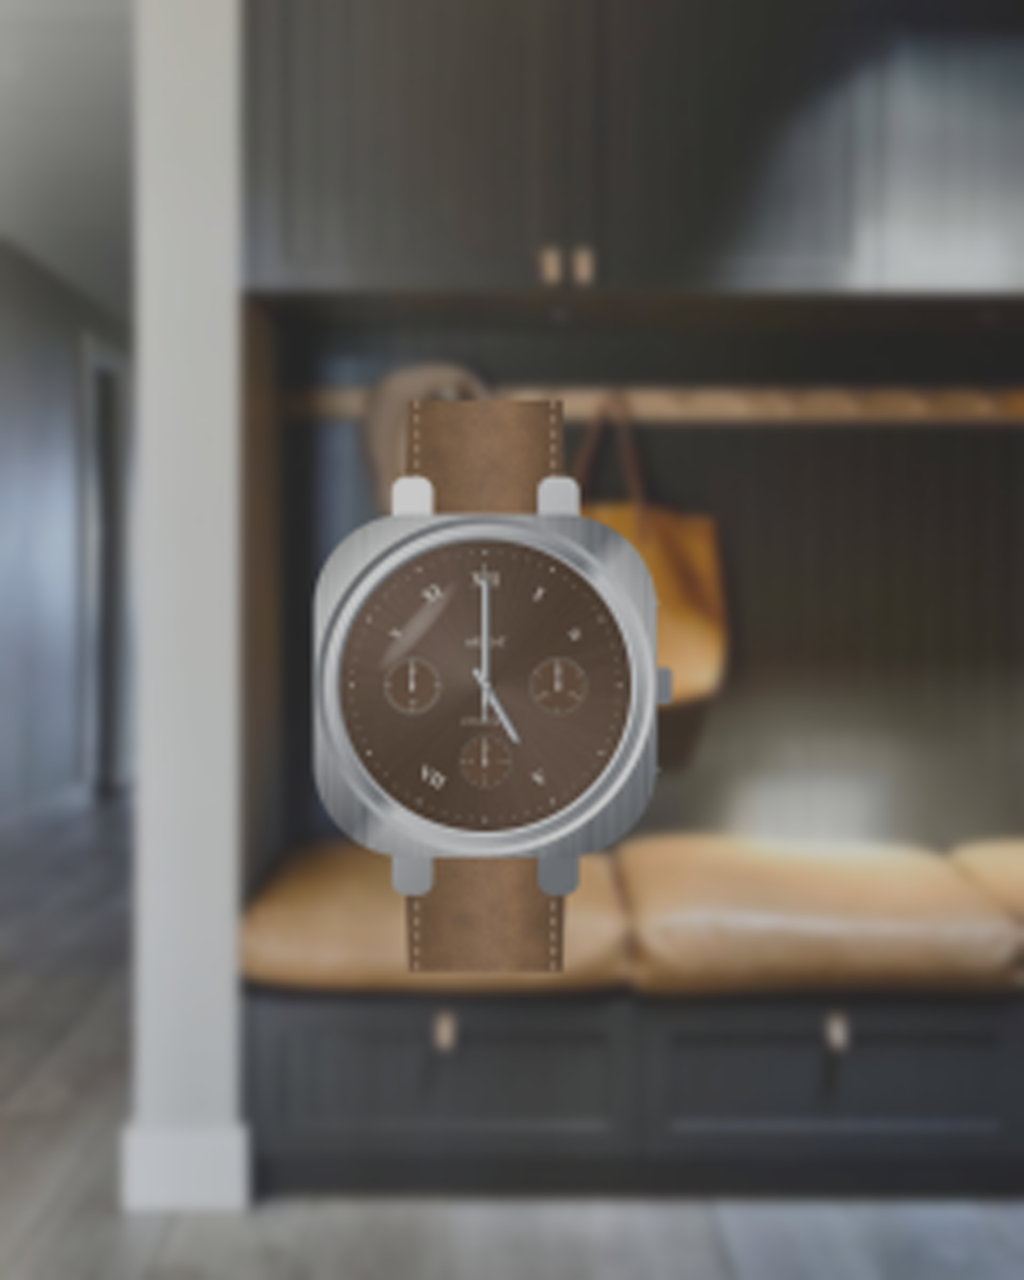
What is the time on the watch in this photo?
5:00
